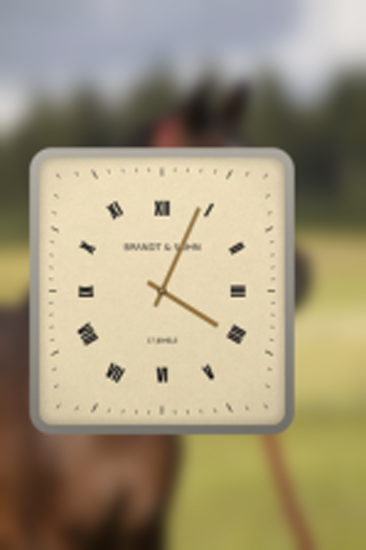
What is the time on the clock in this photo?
4:04
